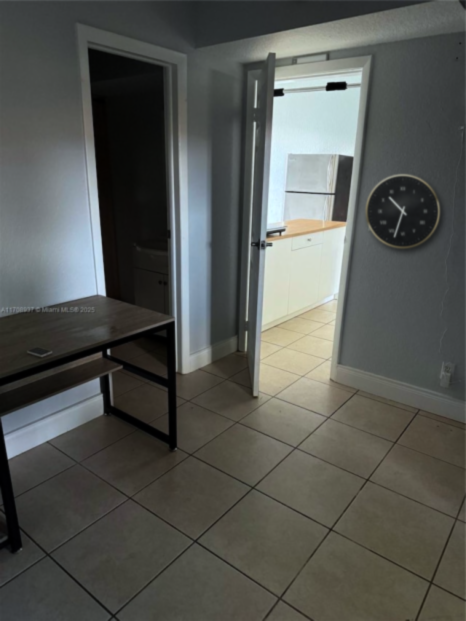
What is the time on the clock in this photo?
10:33
